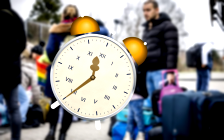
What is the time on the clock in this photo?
11:35
